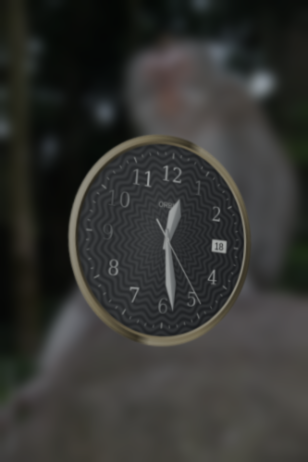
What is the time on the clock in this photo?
12:28:24
